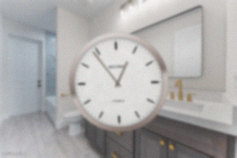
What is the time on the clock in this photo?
12:54
